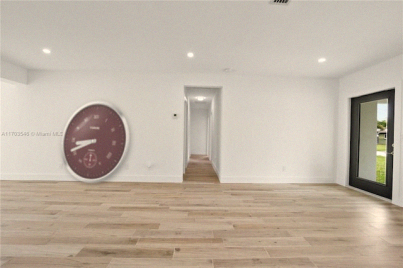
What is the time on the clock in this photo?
8:41
